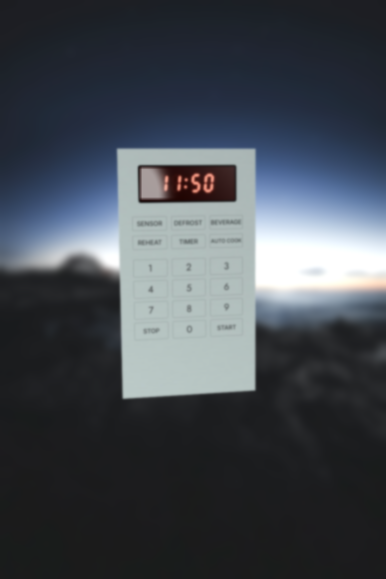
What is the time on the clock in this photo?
11:50
